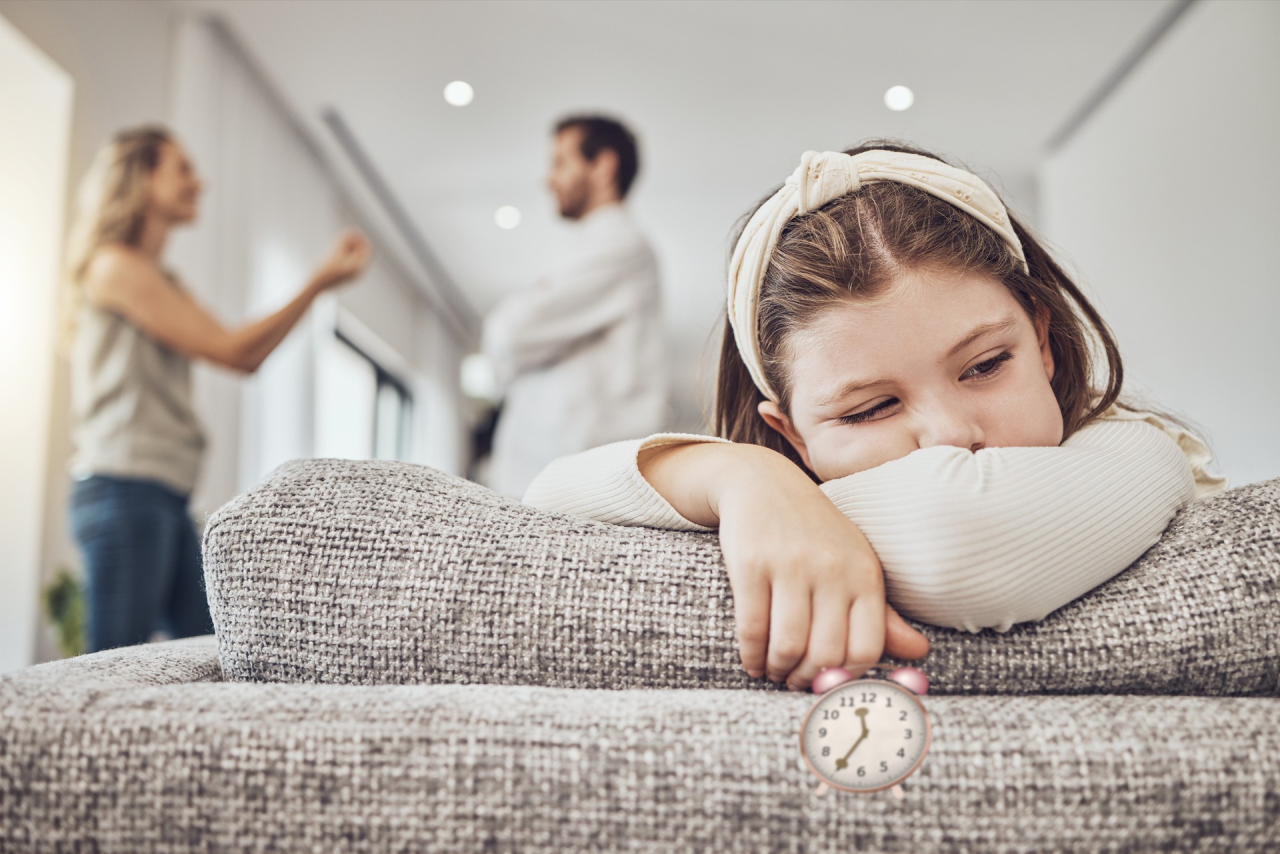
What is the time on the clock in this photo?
11:35
